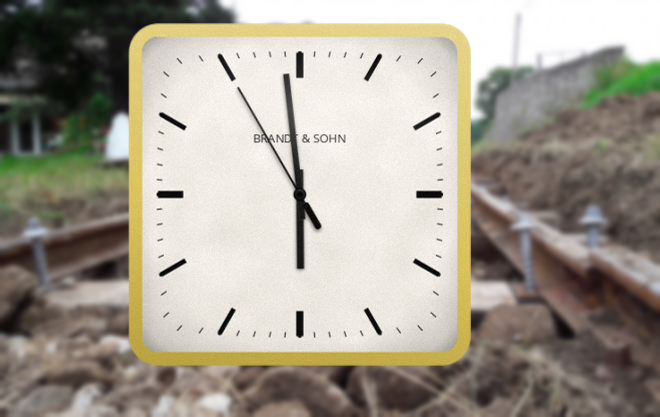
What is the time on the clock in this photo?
5:58:55
